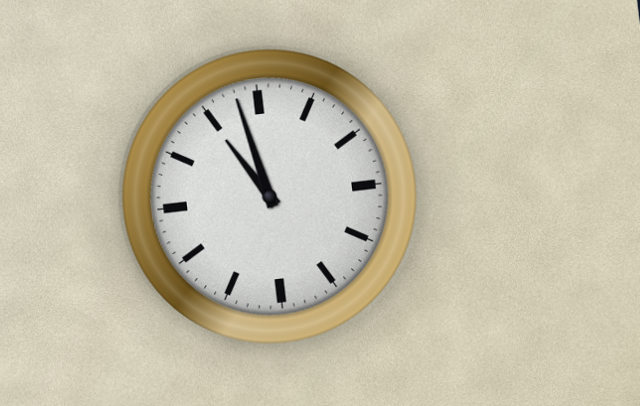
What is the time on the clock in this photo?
10:58
